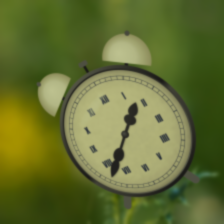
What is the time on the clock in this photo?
1:38
